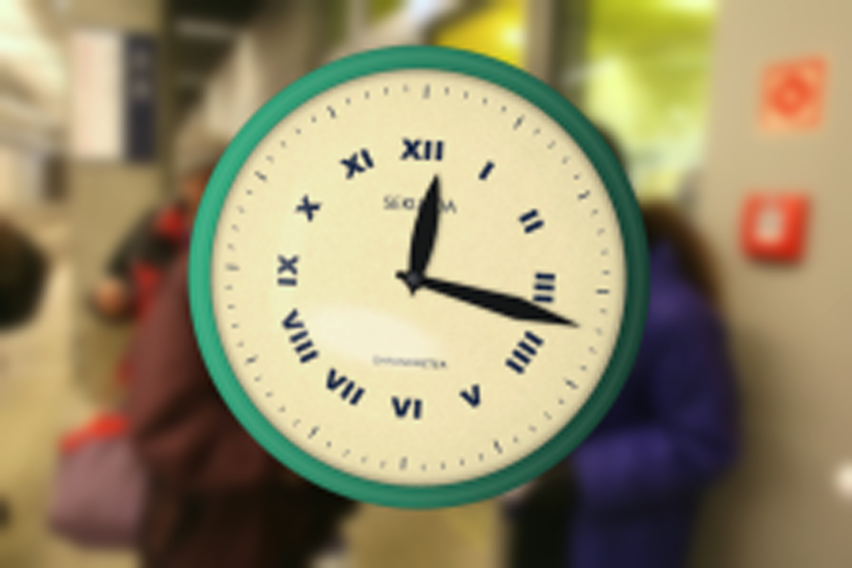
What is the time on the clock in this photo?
12:17
